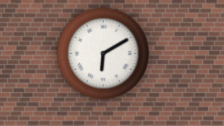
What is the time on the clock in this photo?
6:10
